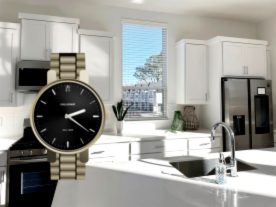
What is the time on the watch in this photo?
2:21
